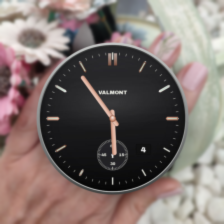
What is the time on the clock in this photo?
5:54
